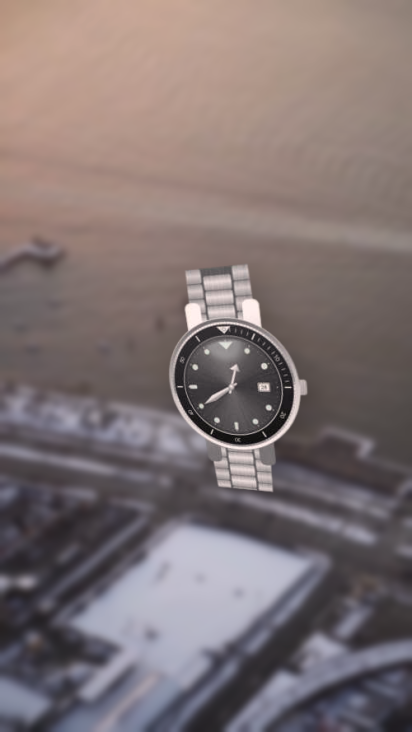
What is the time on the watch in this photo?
12:40
